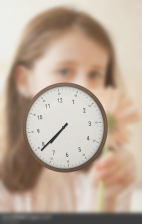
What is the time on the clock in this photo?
7:39
